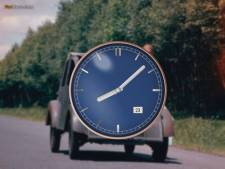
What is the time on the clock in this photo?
8:08
